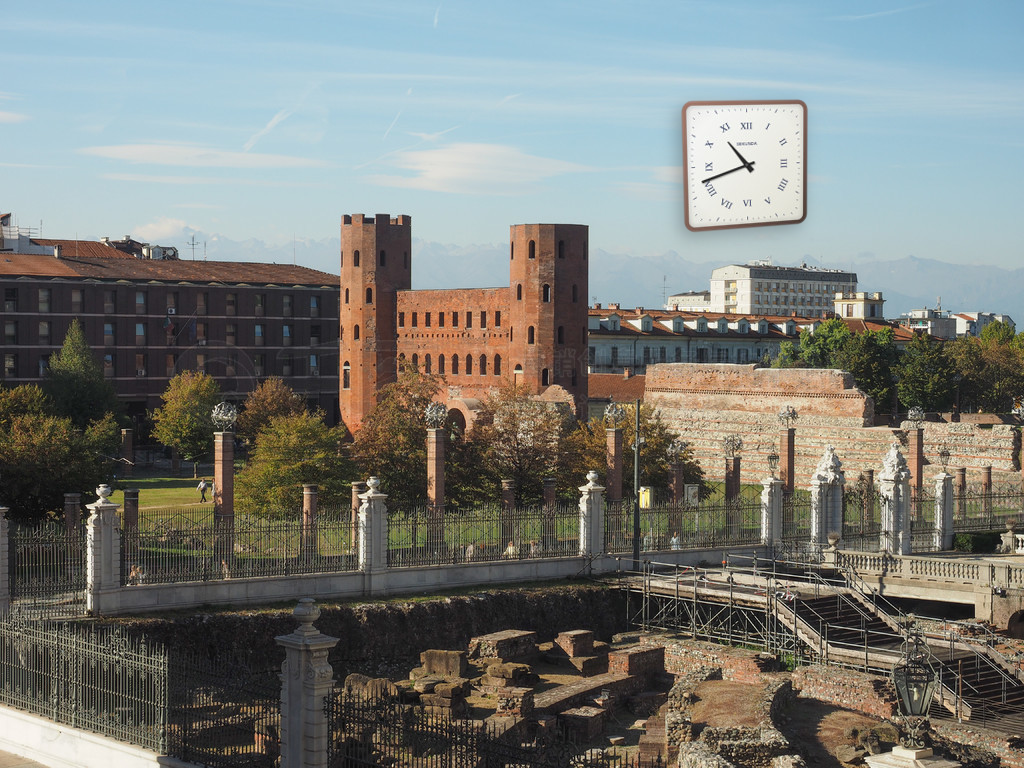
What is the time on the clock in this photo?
10:42
